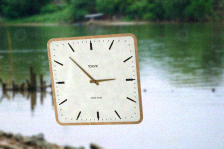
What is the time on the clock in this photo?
2:53
